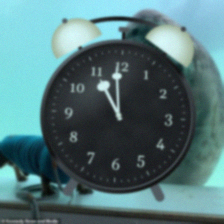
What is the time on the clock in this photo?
10:59
